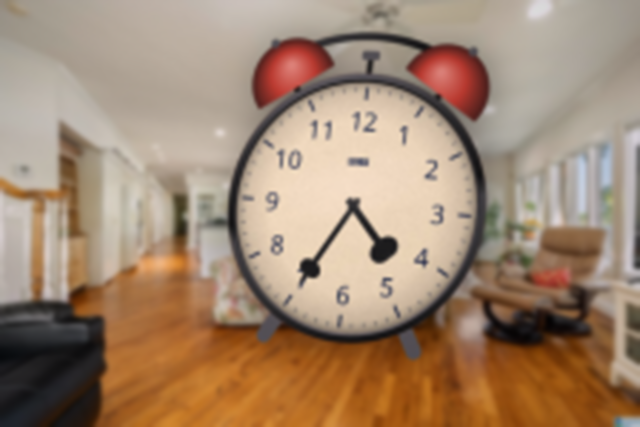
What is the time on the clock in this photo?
4:35
